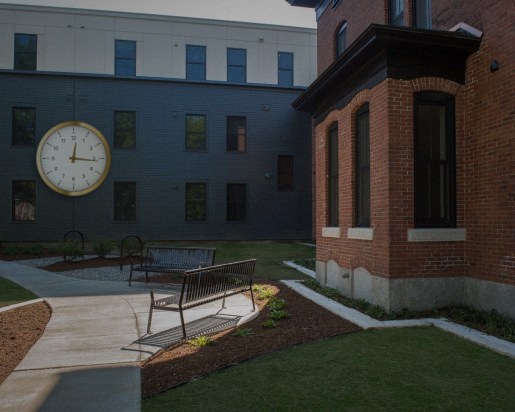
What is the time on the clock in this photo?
12:16
